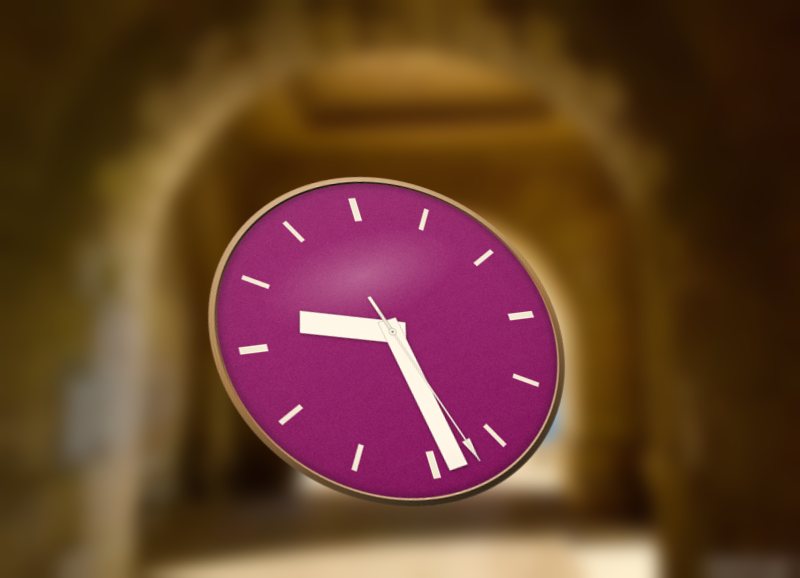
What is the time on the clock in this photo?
9:28:27
